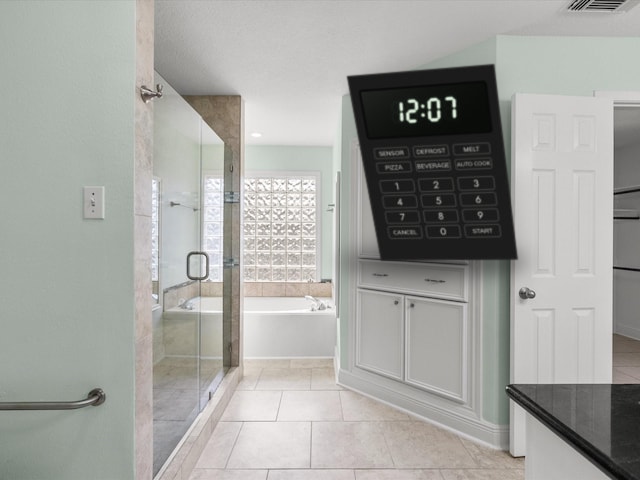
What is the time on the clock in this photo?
12:07
